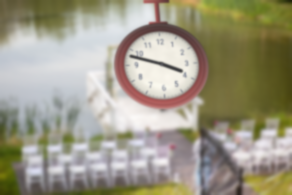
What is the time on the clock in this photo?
3:48
